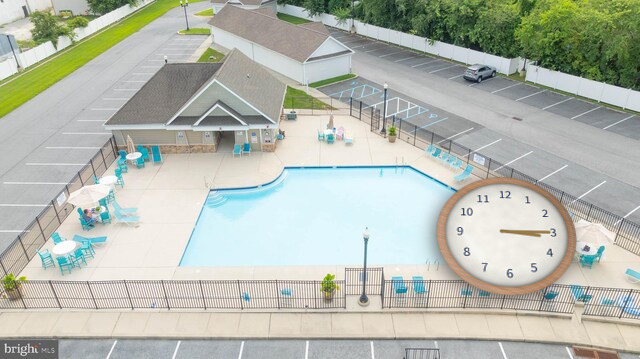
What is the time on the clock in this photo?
3:15
